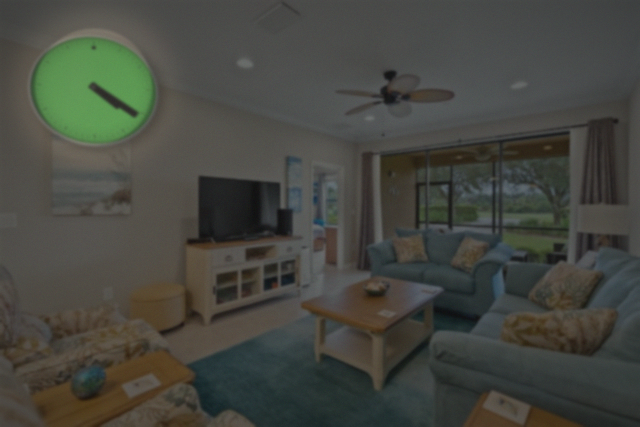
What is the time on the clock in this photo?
4:21
